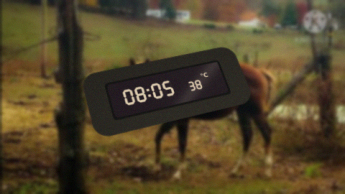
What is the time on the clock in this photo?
8:05
